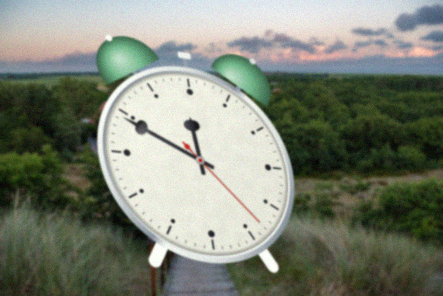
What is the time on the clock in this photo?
11:49:23
